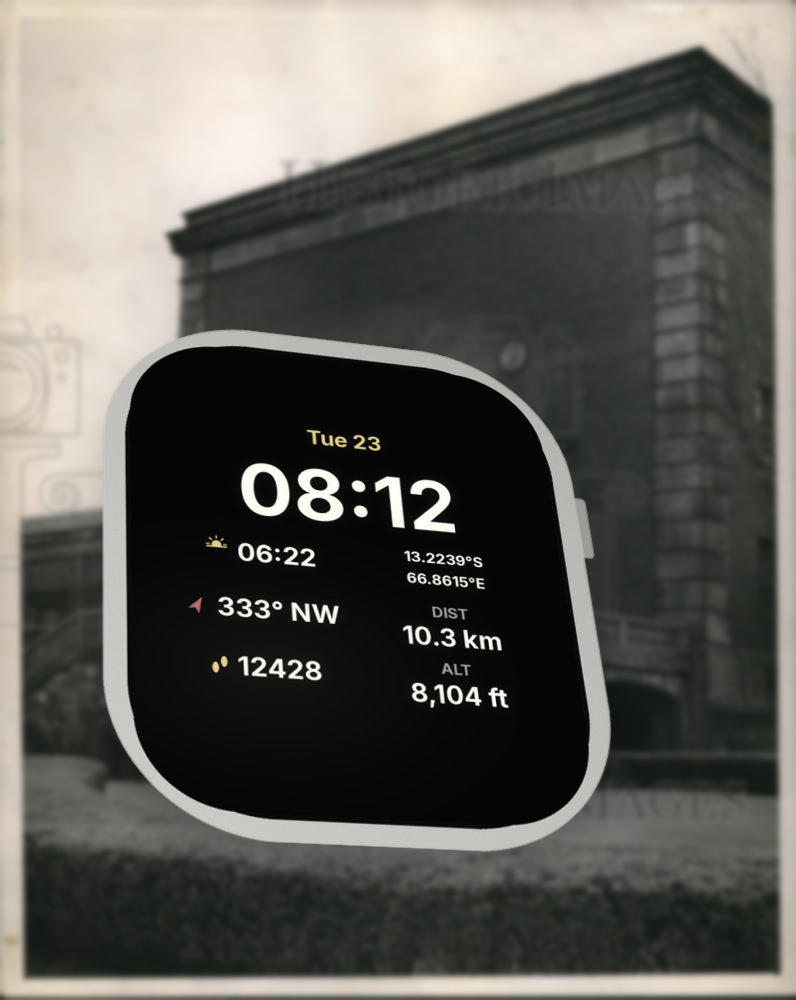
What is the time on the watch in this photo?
8:12
